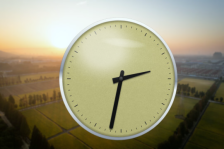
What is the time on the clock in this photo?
2:32
